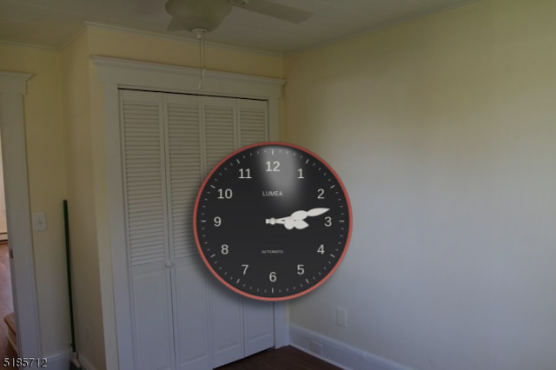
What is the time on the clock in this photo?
3:13
